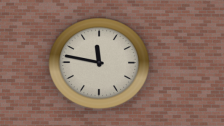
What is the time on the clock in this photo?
11:47
